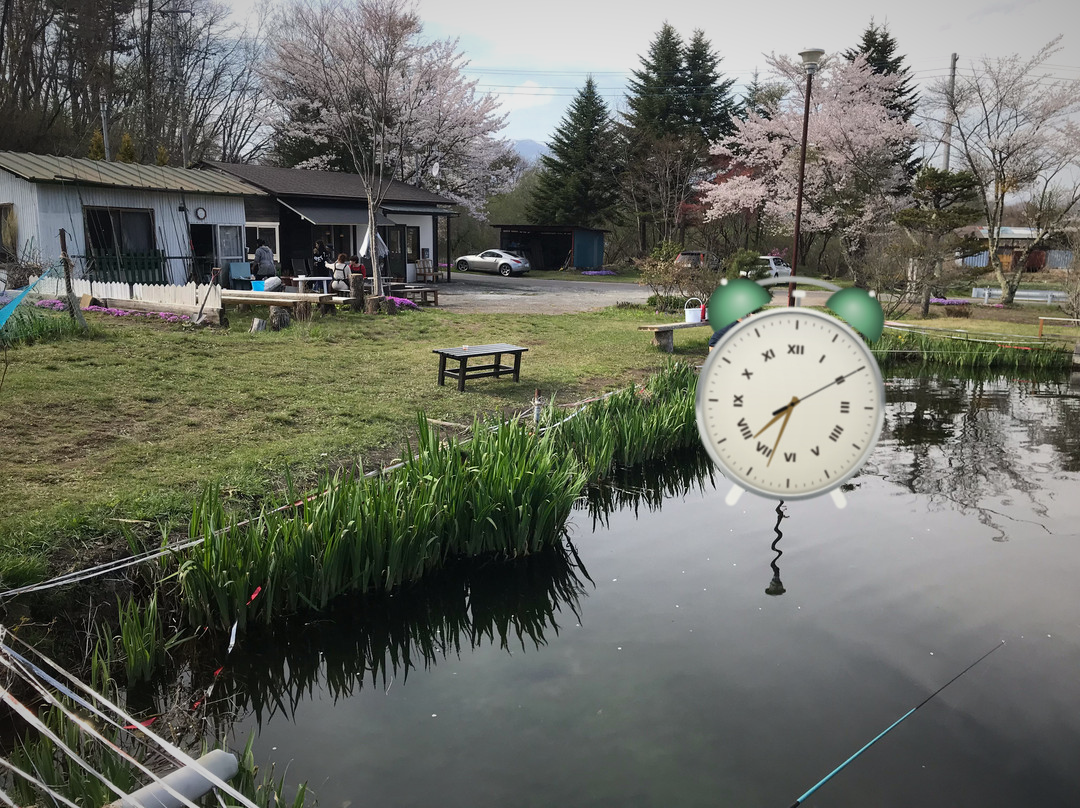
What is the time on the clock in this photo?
7:33:10
